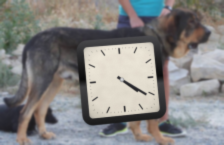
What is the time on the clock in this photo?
4:21
